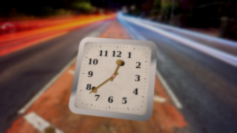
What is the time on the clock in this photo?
12:38
